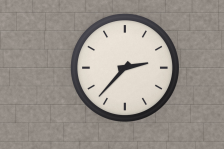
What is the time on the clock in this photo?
2:37
